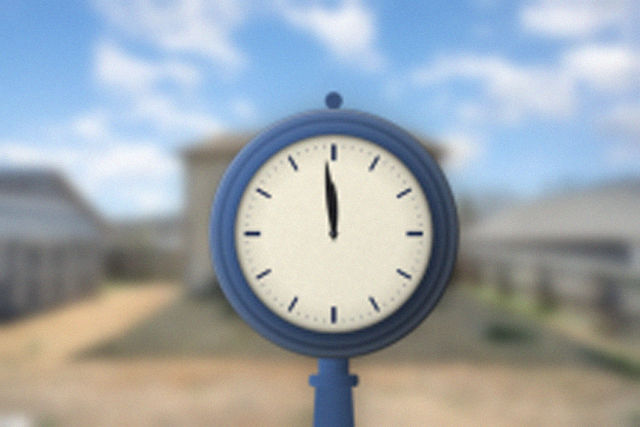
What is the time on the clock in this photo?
11:59
